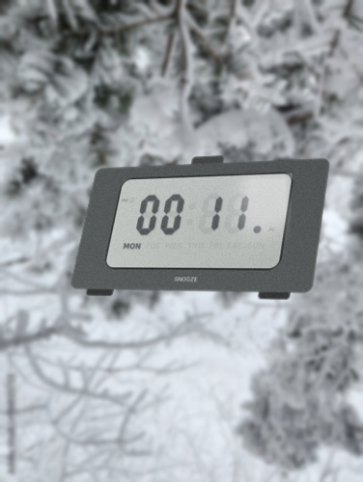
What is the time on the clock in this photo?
0:11
